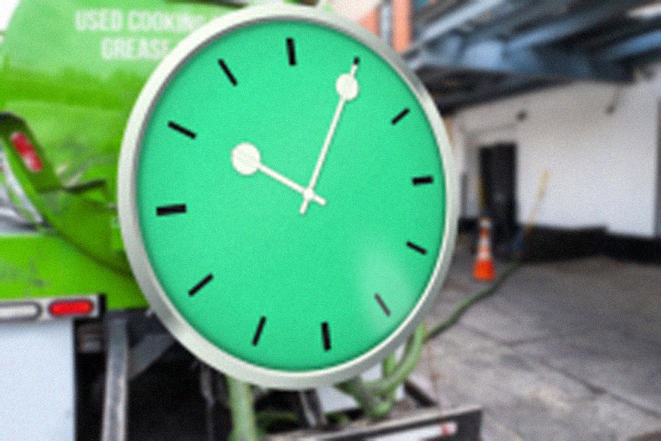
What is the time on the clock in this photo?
10:05
